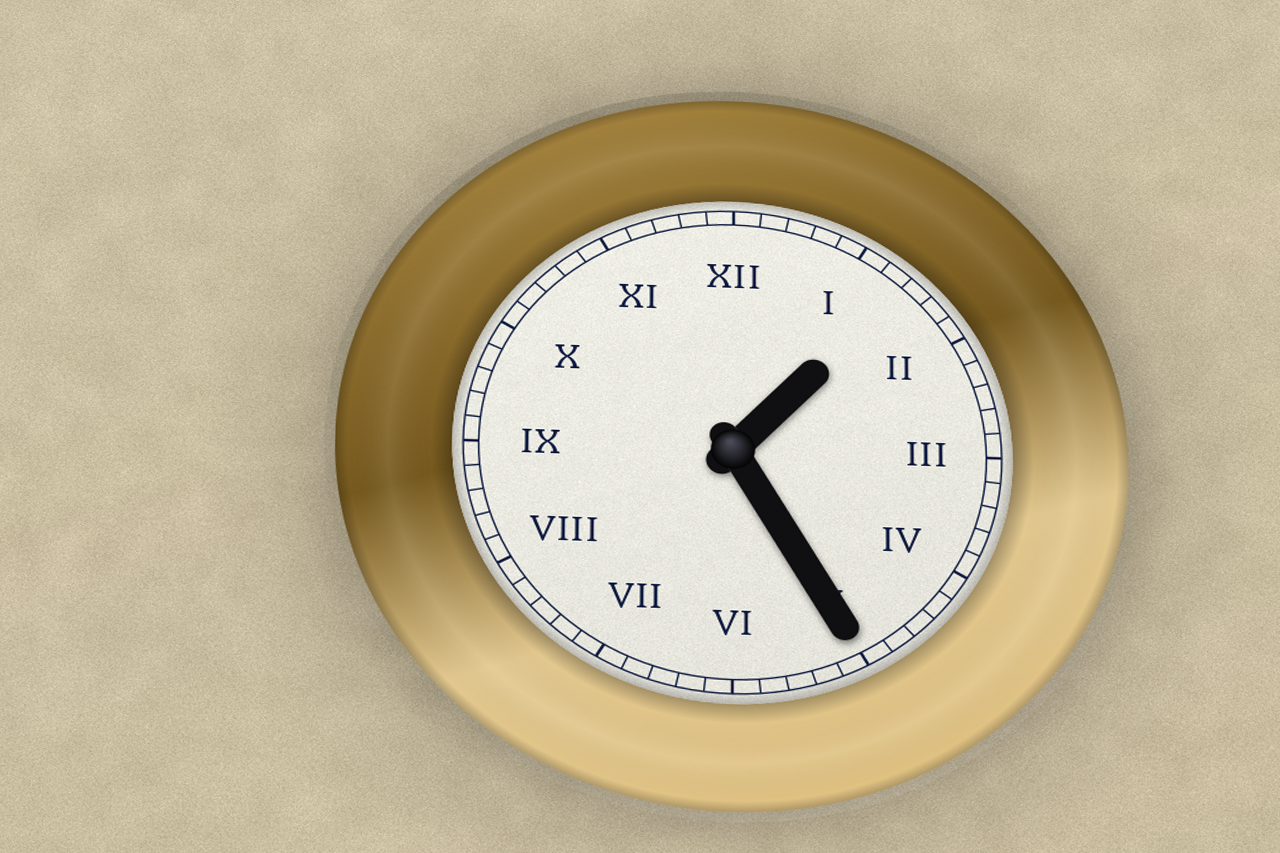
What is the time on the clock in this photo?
1:25
